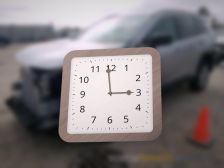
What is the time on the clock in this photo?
2:59
